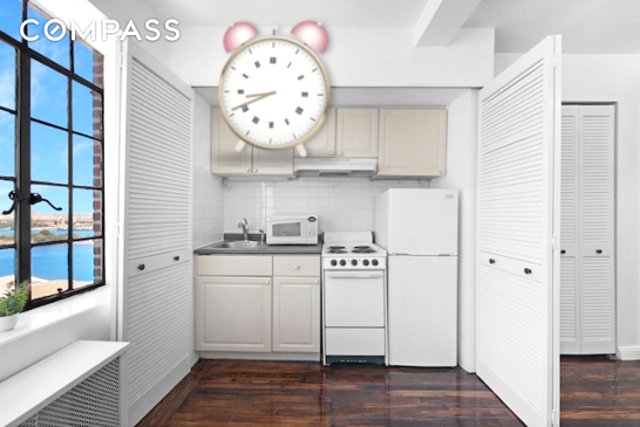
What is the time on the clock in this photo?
8:41
